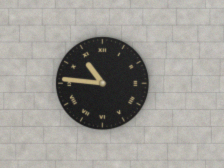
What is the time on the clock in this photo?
10:46
